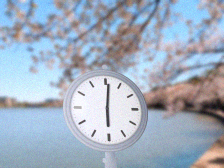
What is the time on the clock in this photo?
6:01
